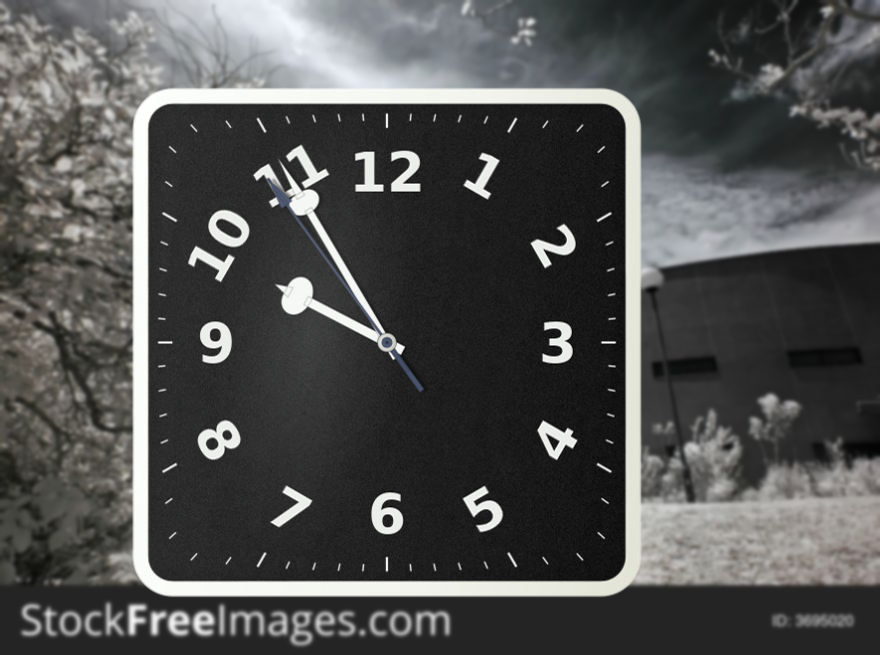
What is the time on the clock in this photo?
9:54:54
